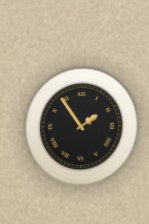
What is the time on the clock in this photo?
1:54
